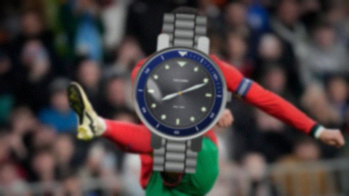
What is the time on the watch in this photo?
8:11
